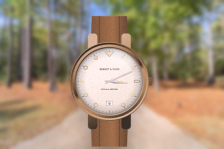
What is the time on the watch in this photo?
3:11
